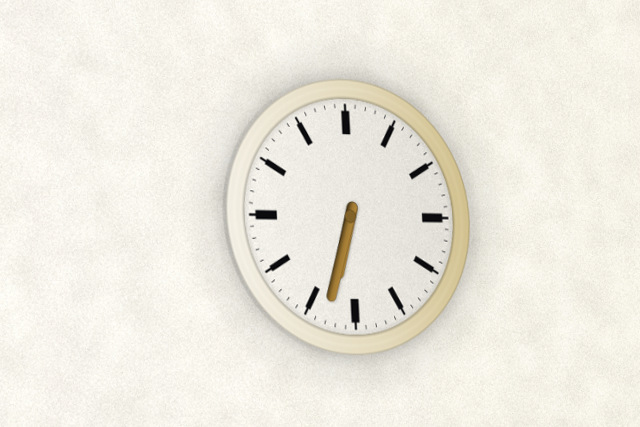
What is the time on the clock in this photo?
6:33
